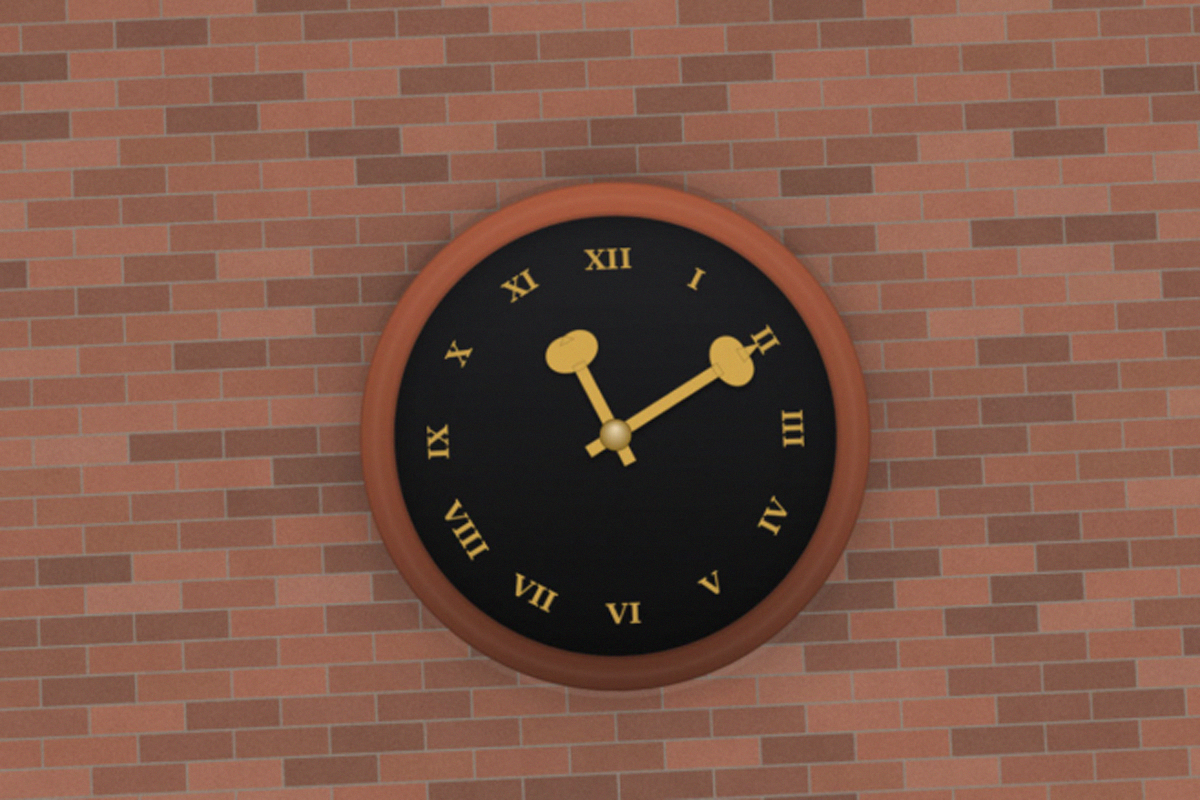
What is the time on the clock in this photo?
11:10
